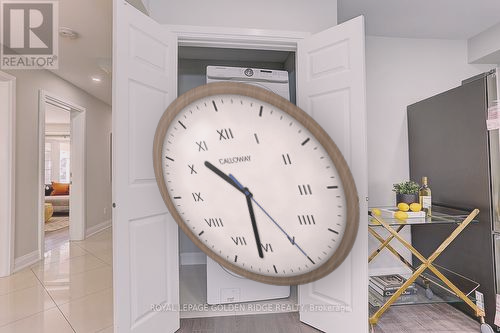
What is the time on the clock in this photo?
10:31:25
